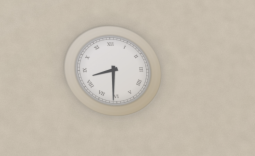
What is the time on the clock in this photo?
8:31
